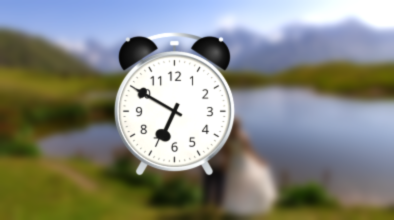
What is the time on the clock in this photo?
6:50
